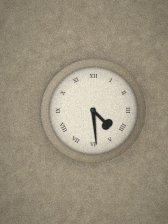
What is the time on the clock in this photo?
4:29
